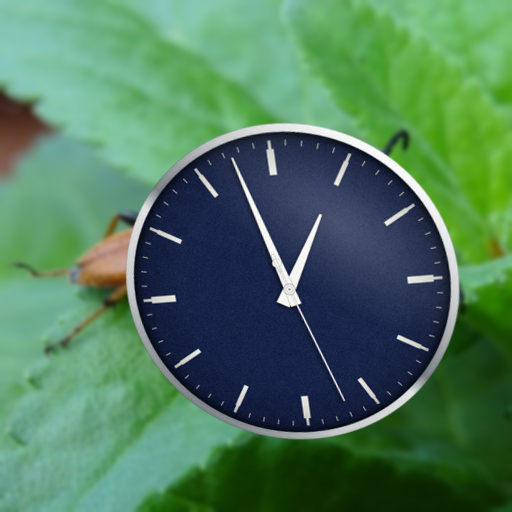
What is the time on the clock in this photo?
12:57:27
